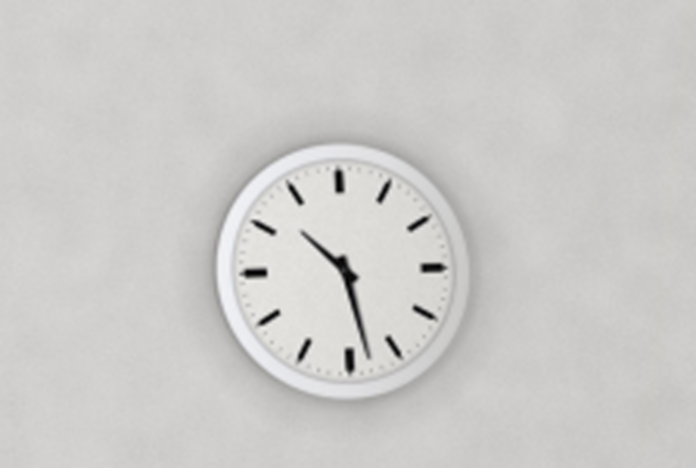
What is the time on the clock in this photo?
10:28
